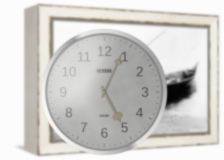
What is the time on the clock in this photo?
5:04
